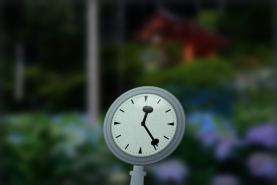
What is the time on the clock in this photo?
12:24
